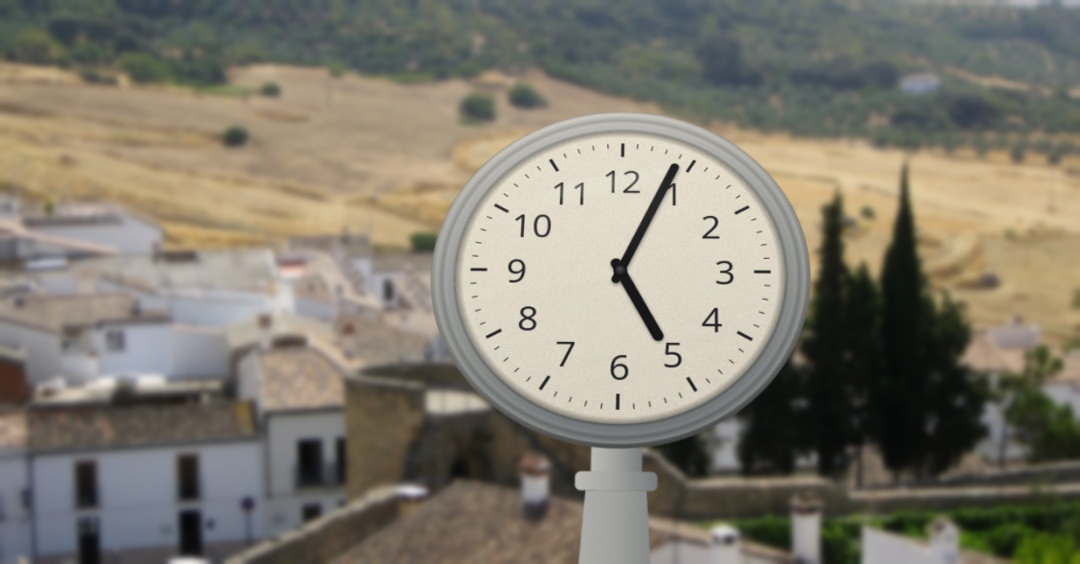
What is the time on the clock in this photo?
5:04
